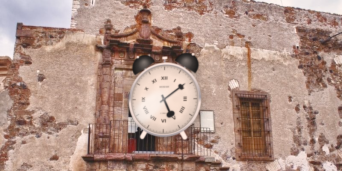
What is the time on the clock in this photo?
5:09
